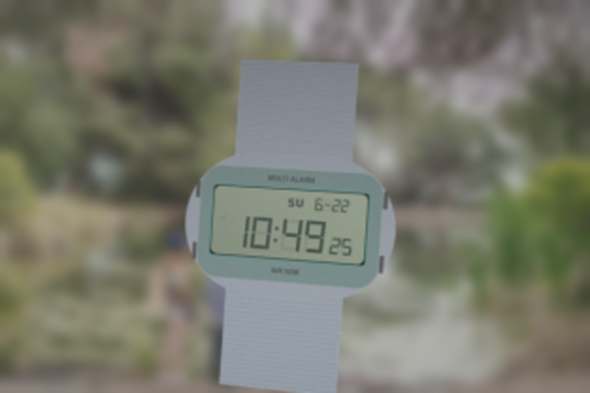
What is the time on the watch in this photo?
10:49:25
